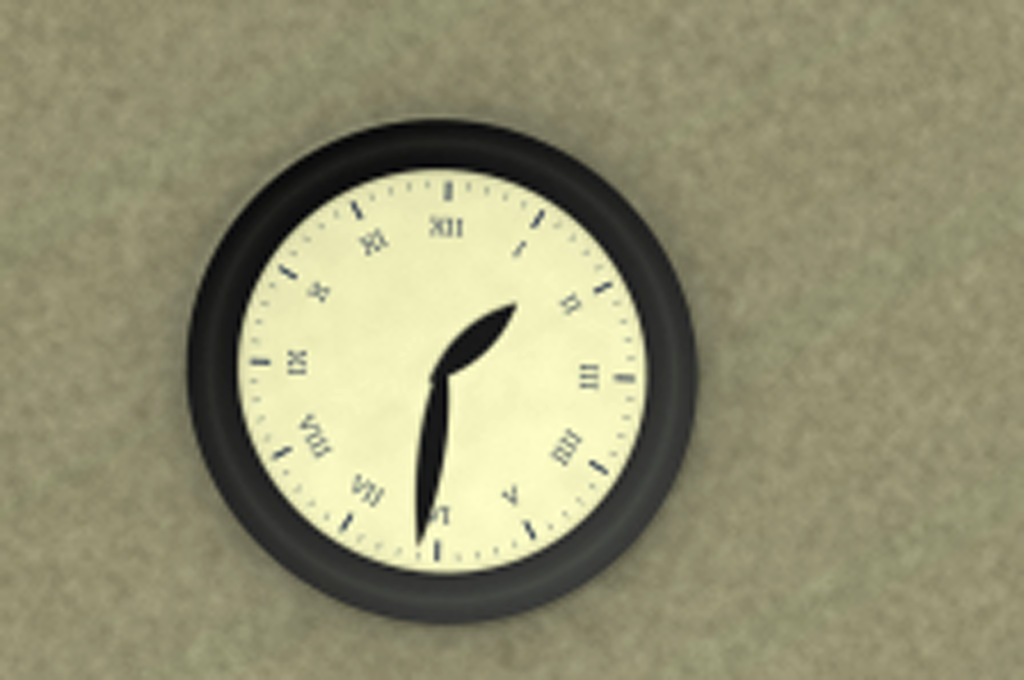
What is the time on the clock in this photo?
1:31
